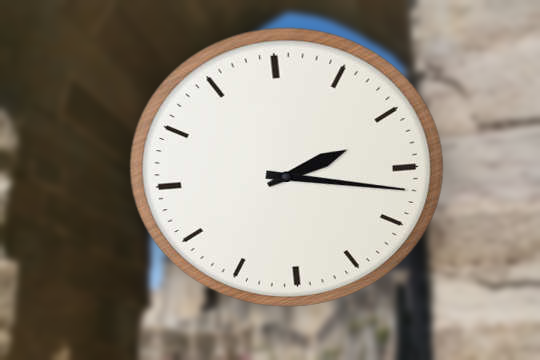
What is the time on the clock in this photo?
2:17
